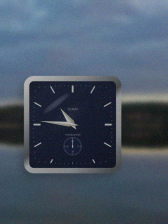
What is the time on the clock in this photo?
10:46
